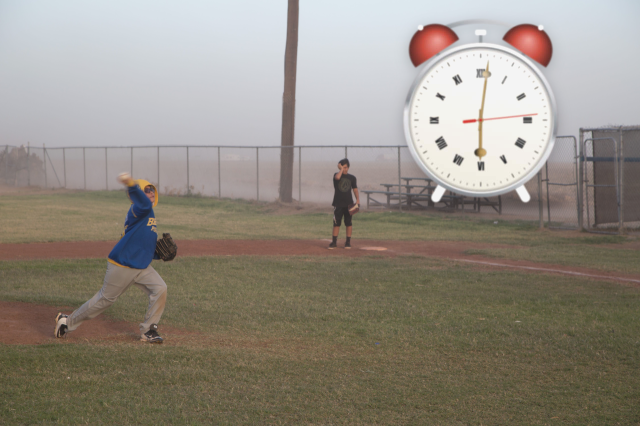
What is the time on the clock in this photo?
6:01:14
